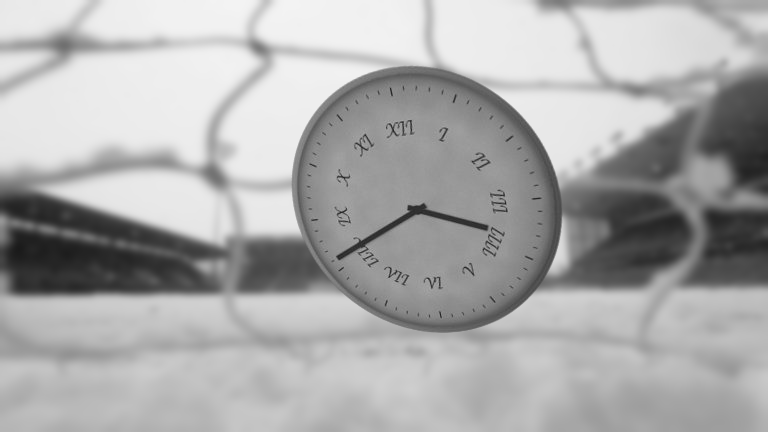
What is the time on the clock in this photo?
3:41
